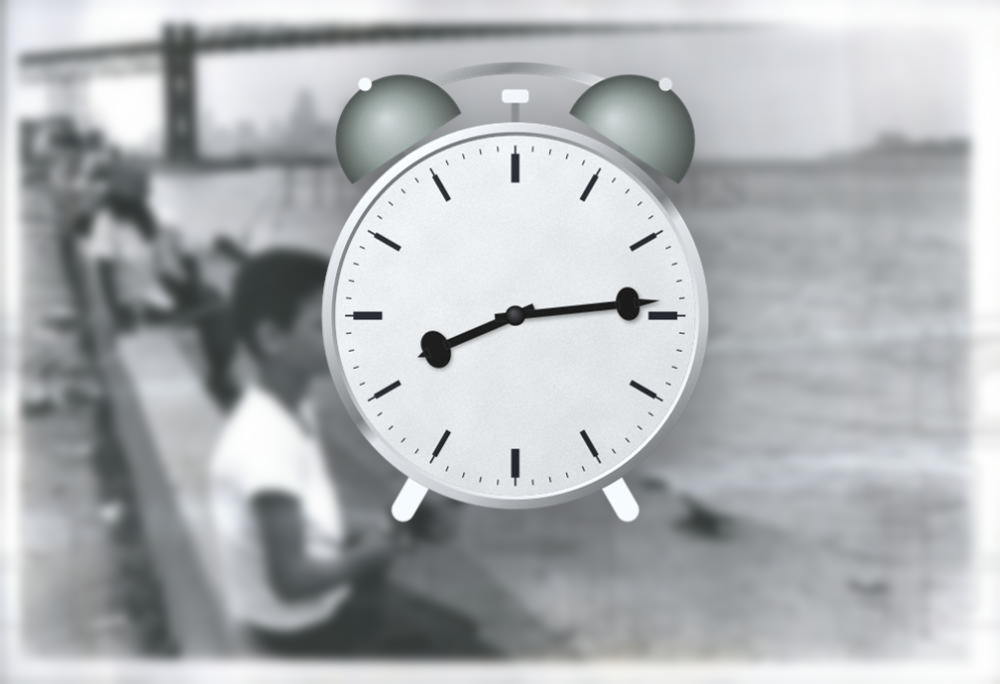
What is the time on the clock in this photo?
8:14
